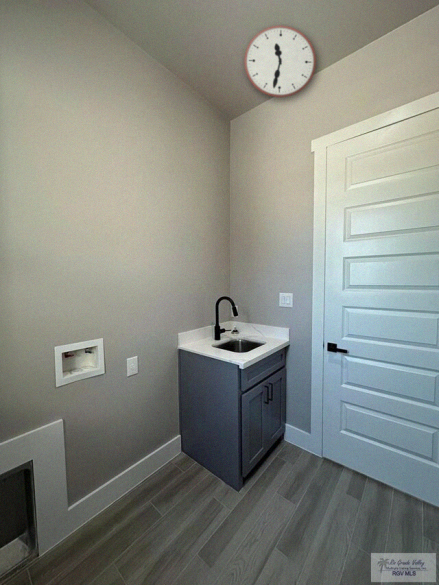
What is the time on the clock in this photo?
11:32
